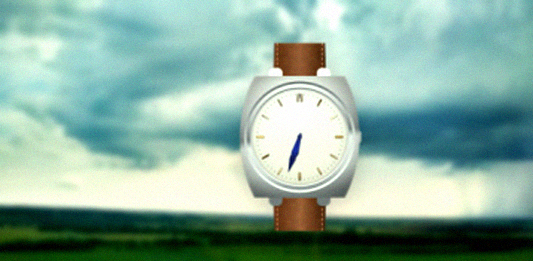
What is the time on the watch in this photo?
6:33
